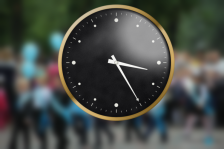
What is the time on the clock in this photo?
3:25
